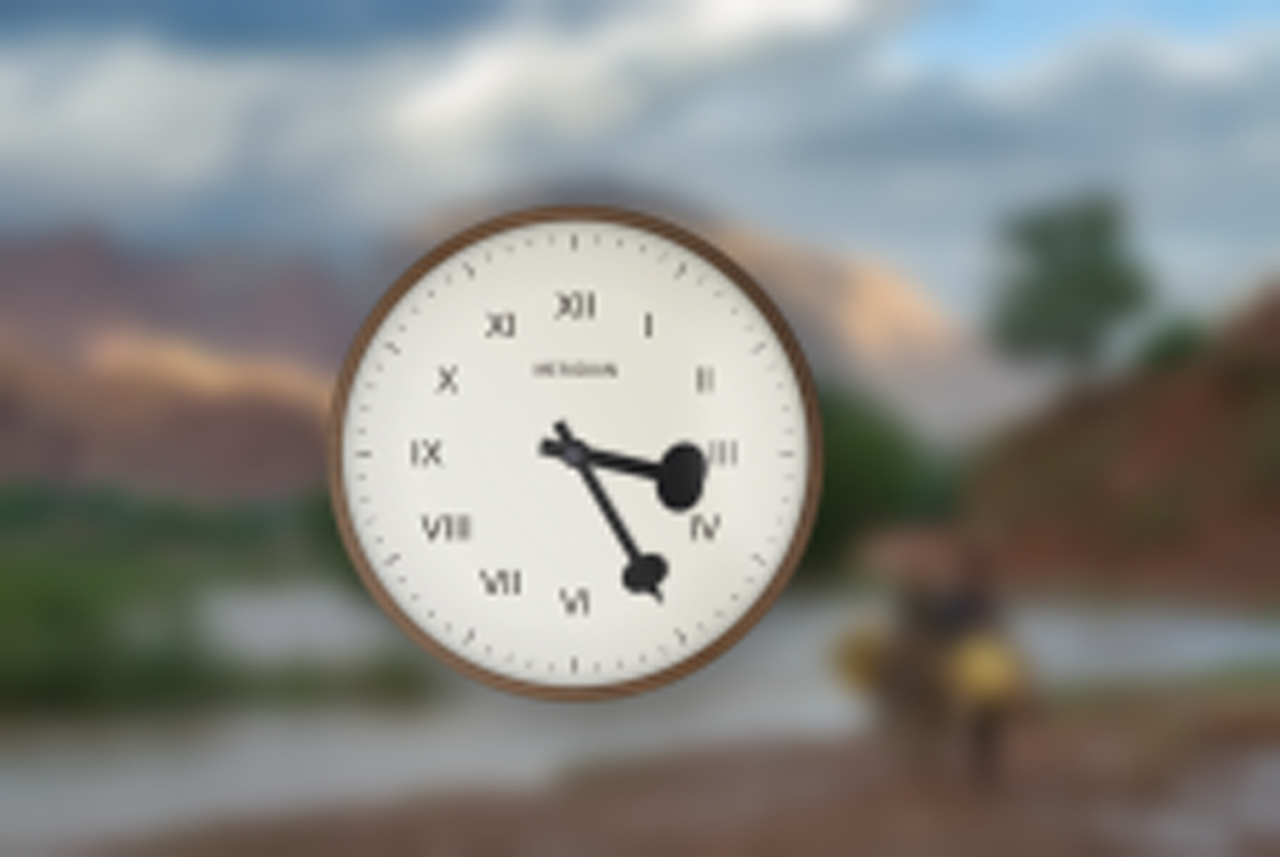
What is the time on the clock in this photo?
3:25
